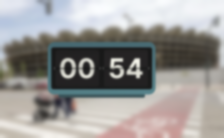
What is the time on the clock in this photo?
0:54
